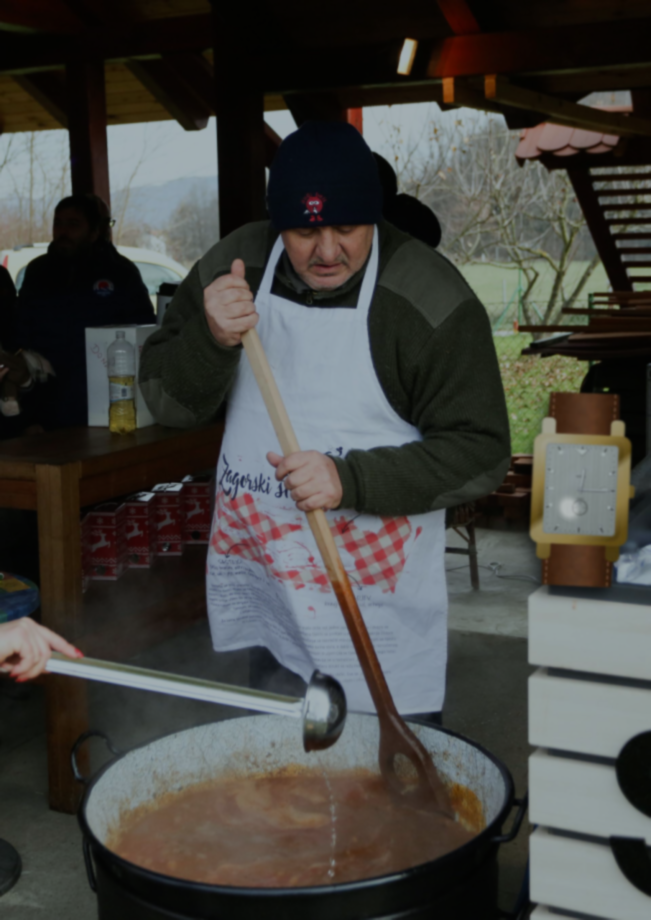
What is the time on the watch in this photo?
12:15
